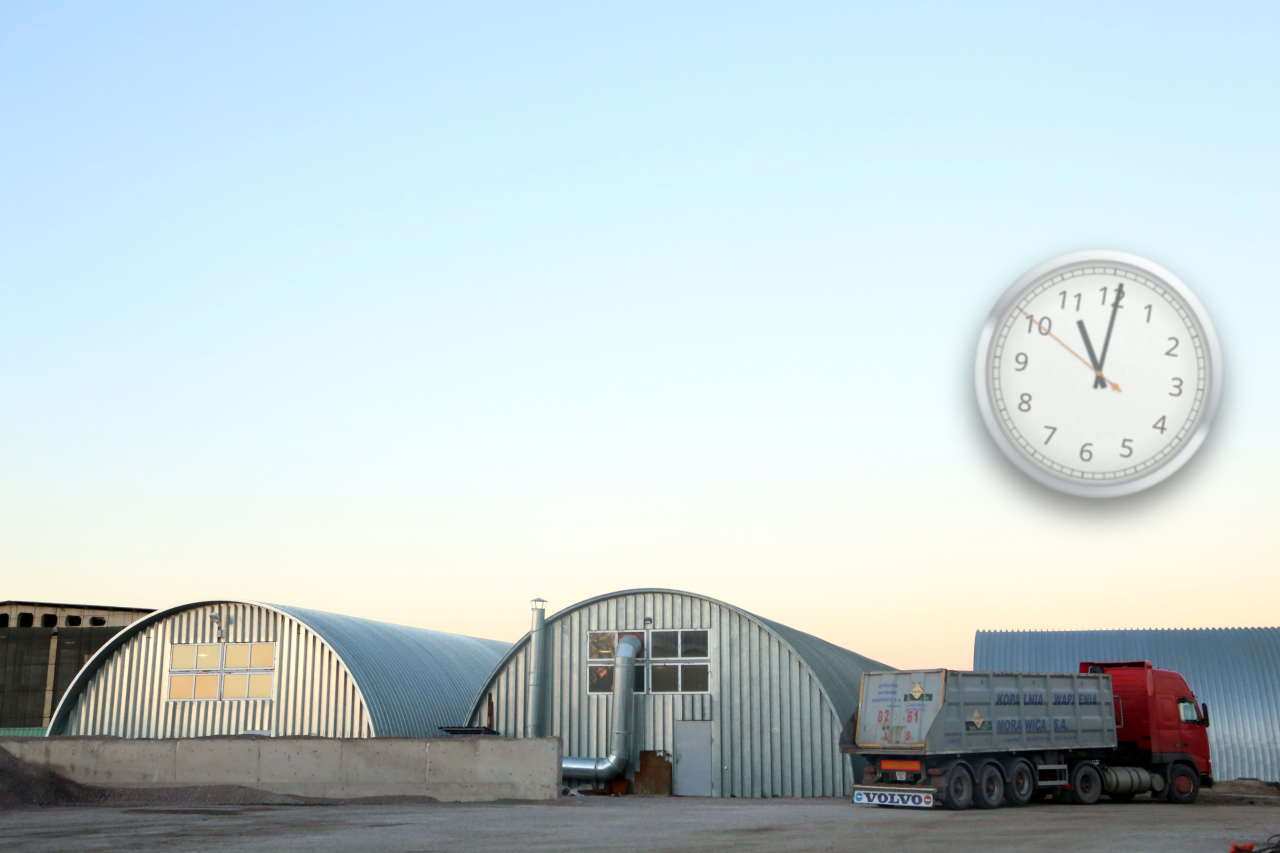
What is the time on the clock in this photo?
11:00:50
